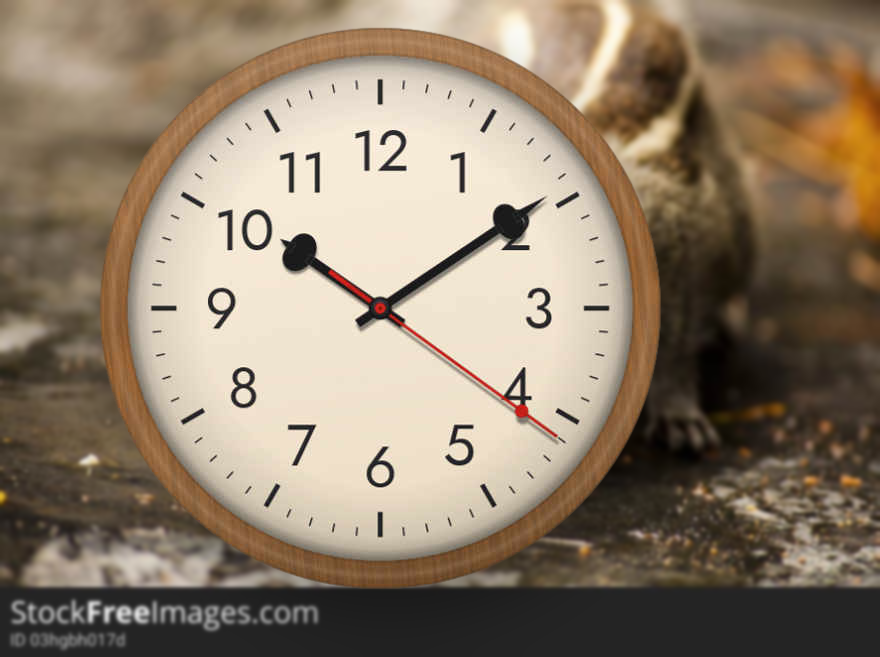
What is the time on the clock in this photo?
10:09:21
